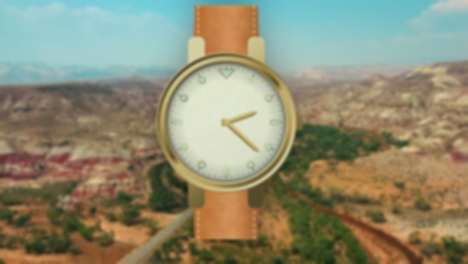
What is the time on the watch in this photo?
2:22
